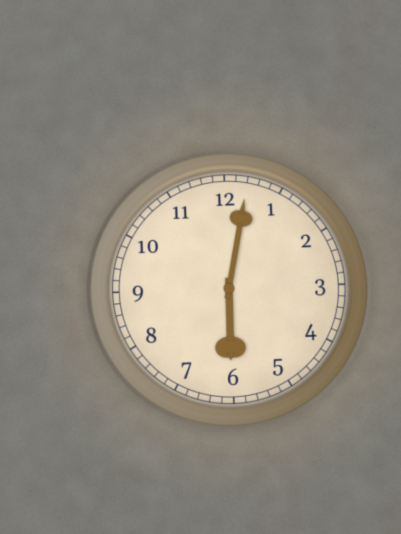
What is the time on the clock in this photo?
6:02
